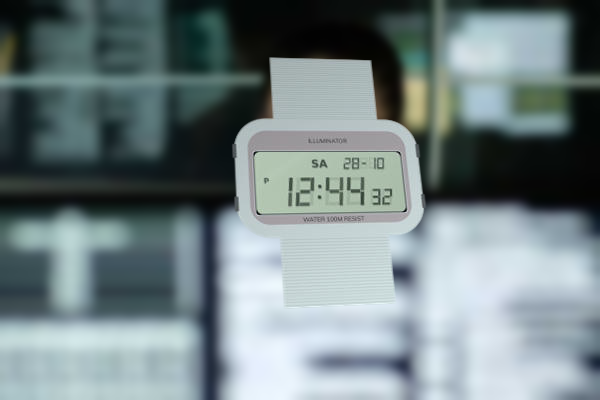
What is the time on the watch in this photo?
12:44:32
